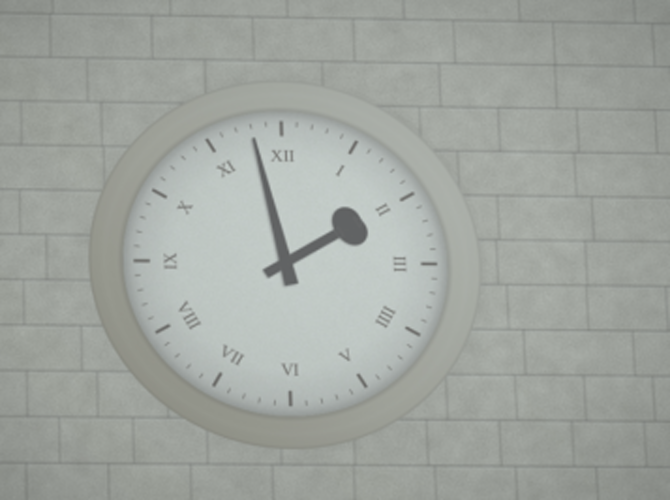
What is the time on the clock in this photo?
1:58
